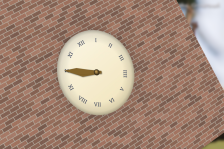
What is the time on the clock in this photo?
9:50
